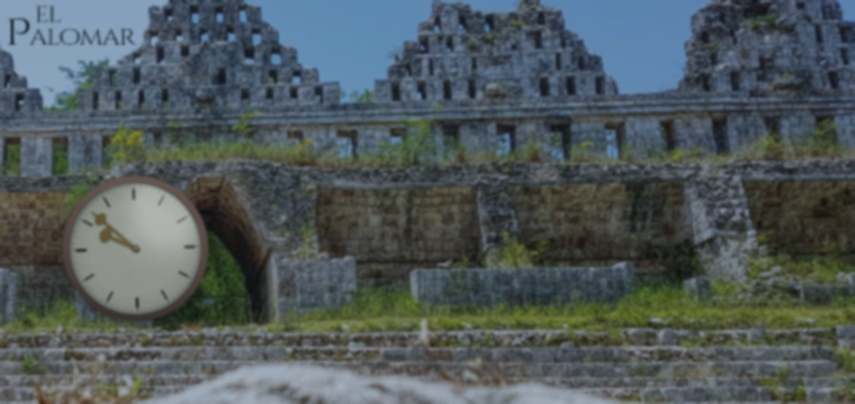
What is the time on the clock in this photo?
9:52
